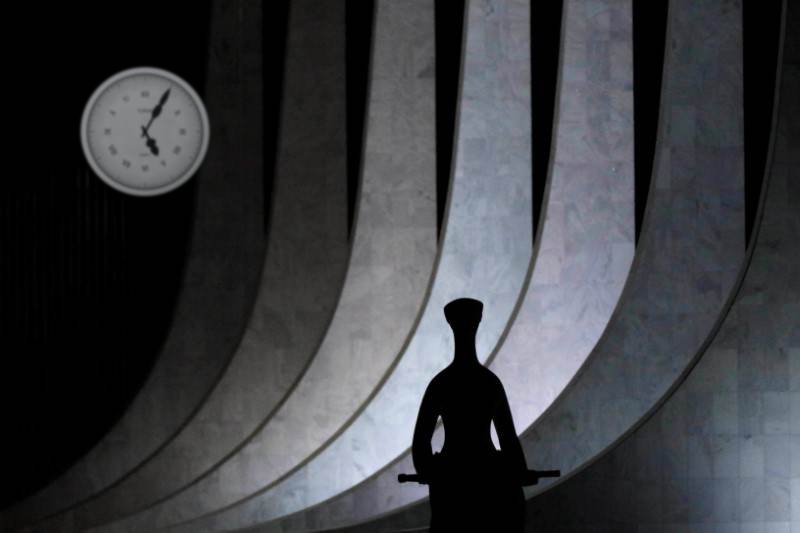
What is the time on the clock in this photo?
5:05
